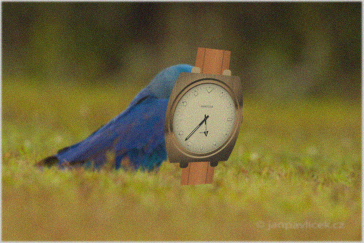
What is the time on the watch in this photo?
5:37
